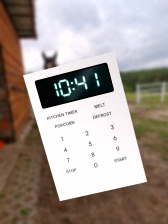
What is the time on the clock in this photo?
10:41
